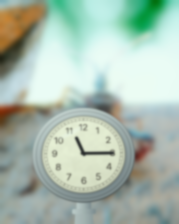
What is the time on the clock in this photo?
11:15
